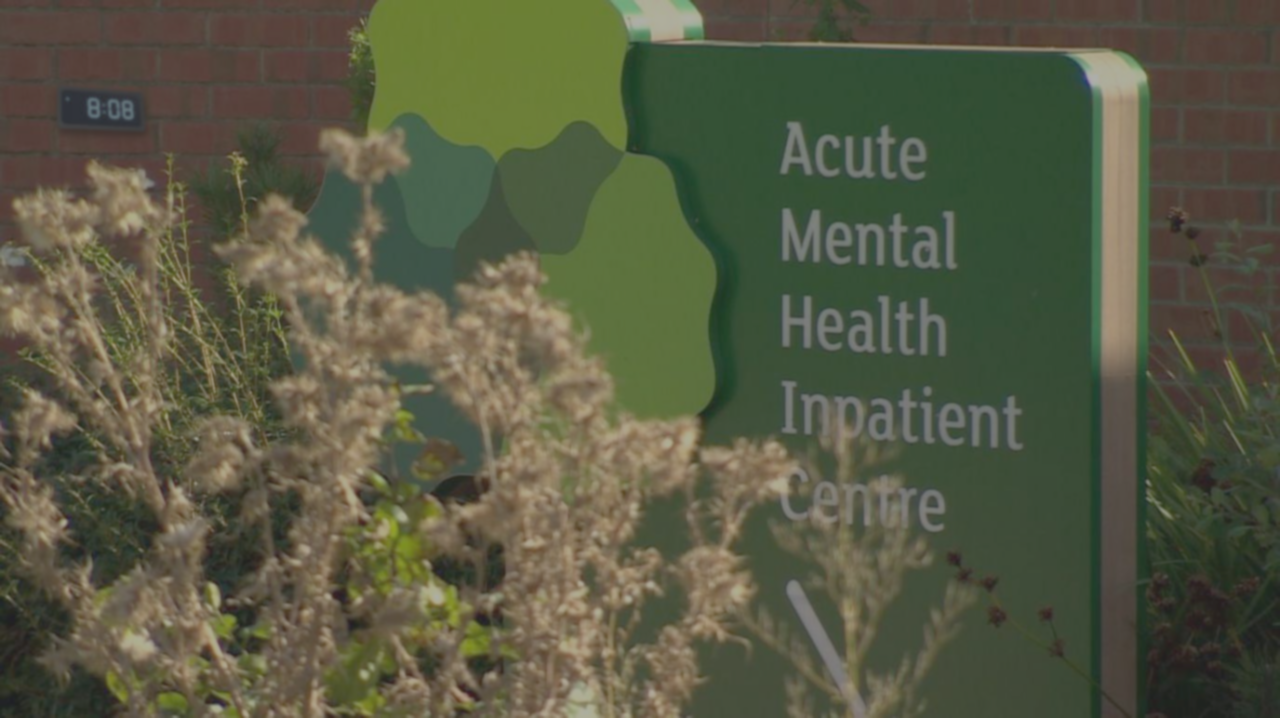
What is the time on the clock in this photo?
8:08
